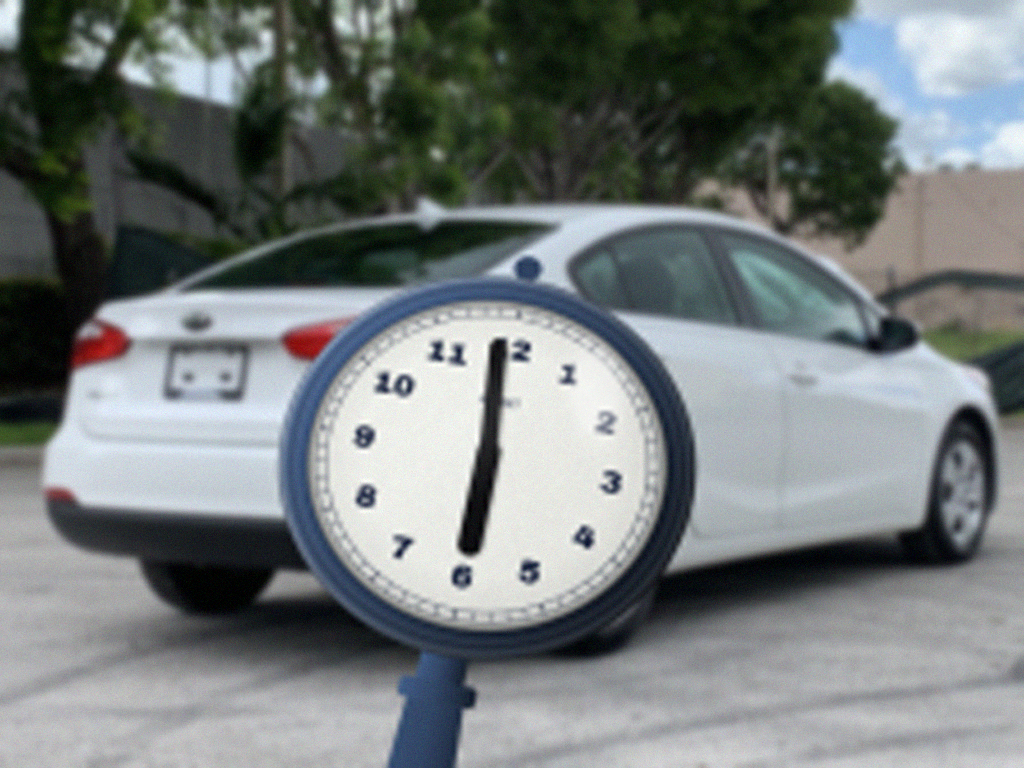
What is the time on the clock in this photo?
5:59
